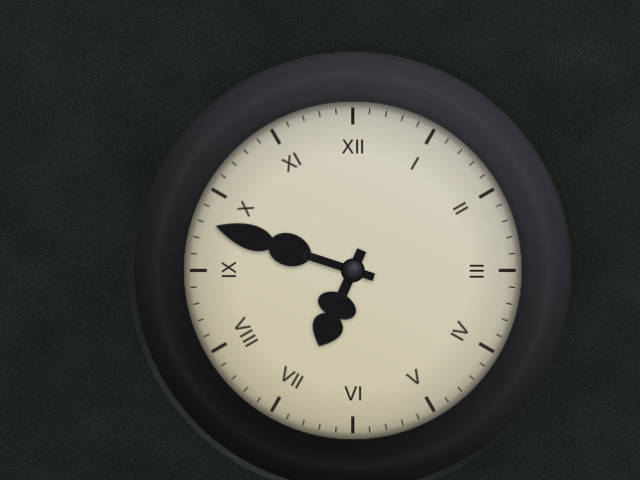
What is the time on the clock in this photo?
6:48
